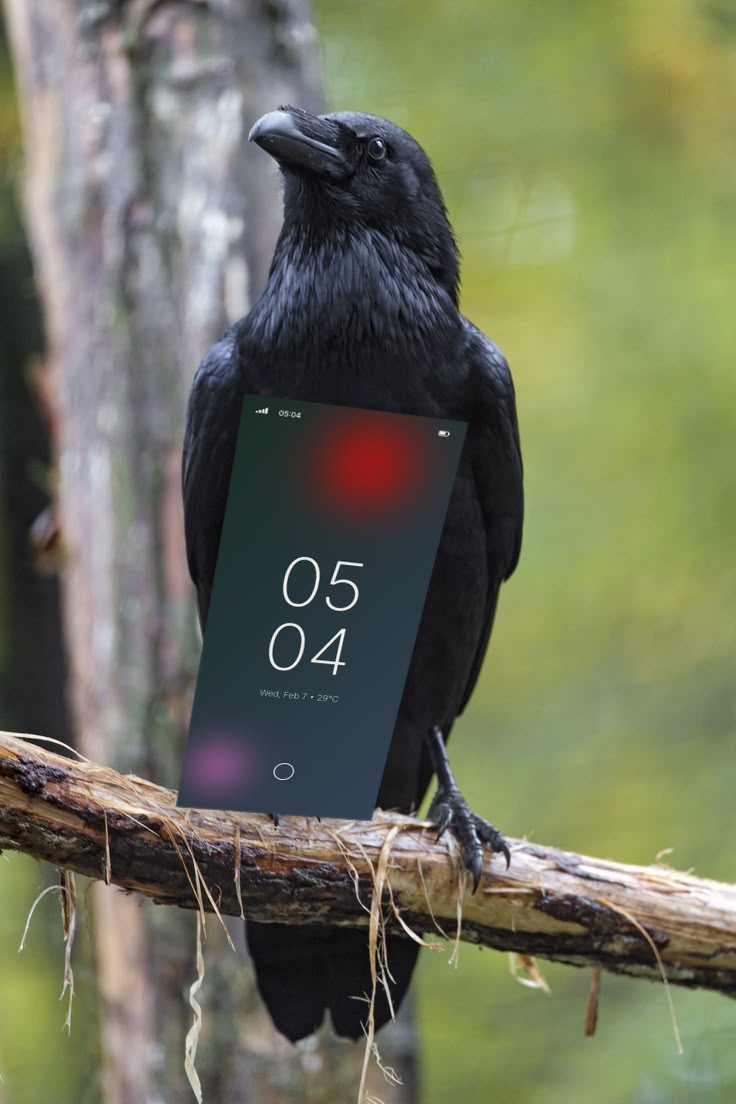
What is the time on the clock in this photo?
5:04
